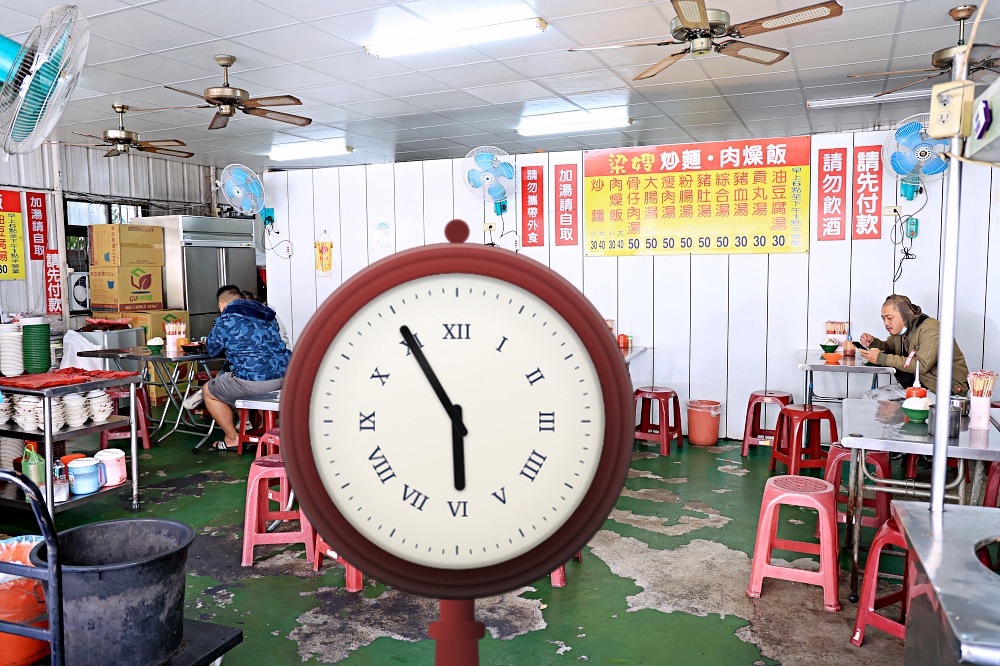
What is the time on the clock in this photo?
5:55
